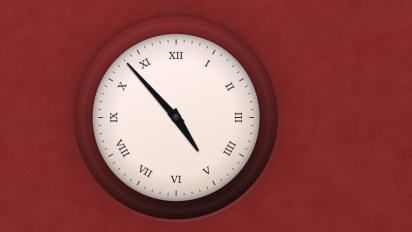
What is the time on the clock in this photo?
4:53
